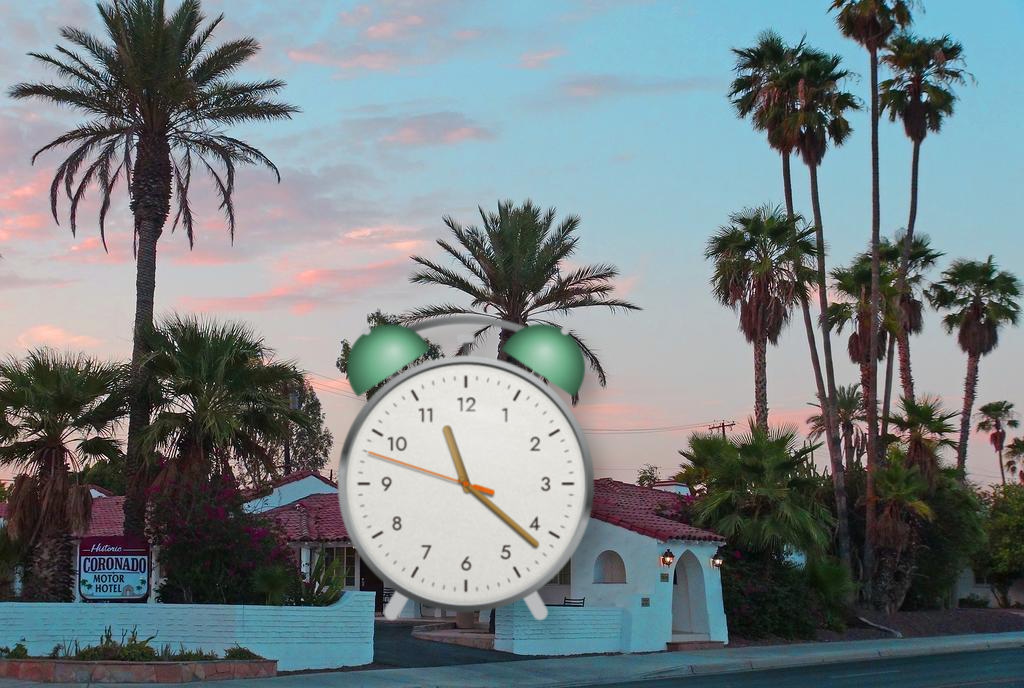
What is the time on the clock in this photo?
11:21:48
